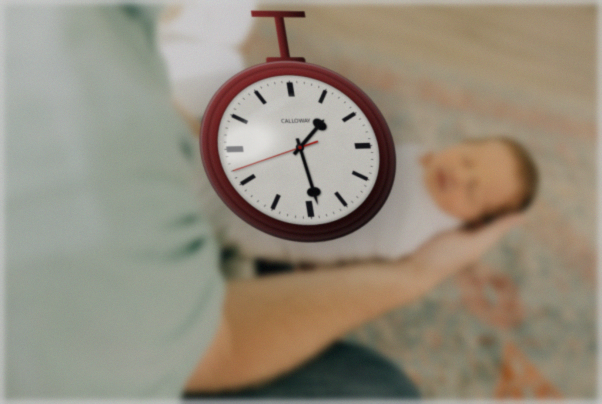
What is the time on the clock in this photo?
1:28:42
